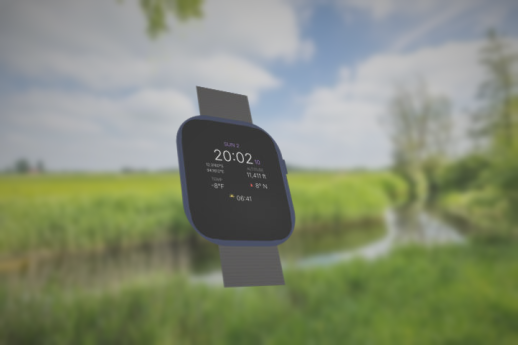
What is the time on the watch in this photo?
20:02
